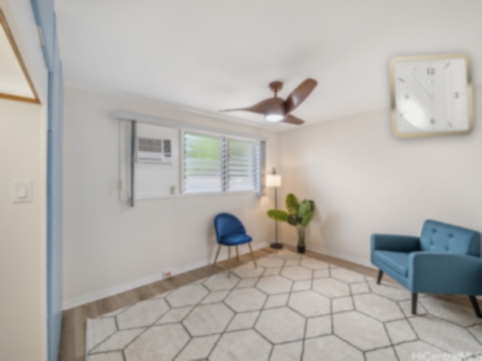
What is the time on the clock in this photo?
11:54
